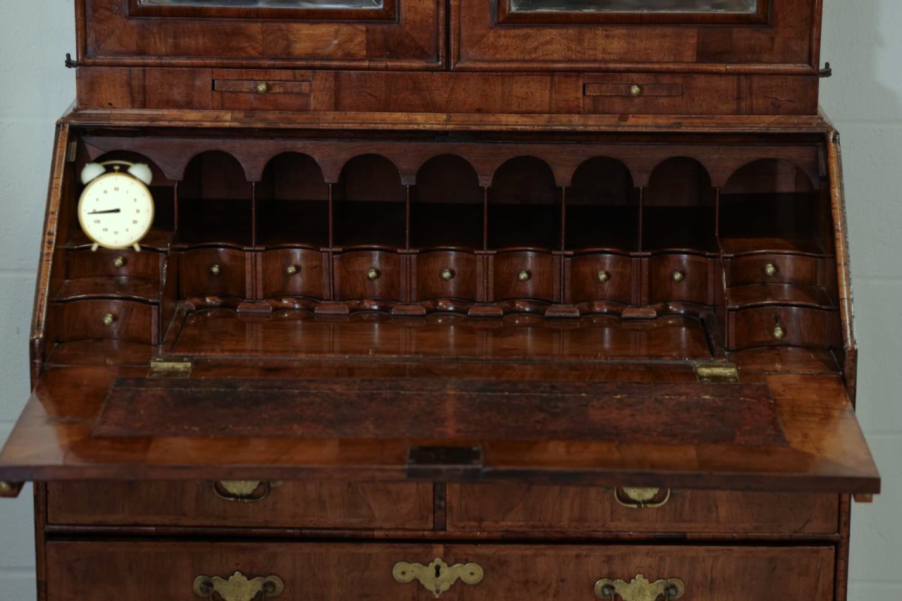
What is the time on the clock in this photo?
8:44
